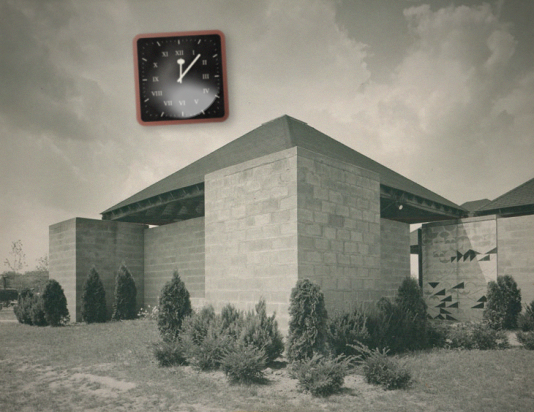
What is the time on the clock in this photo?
12:07
